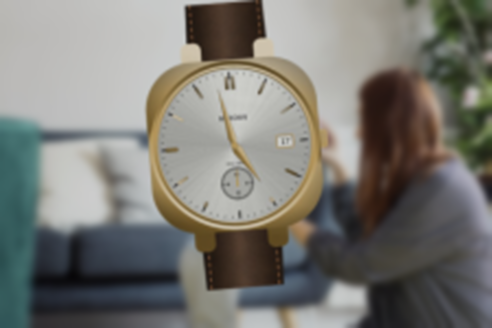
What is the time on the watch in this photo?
4:58
